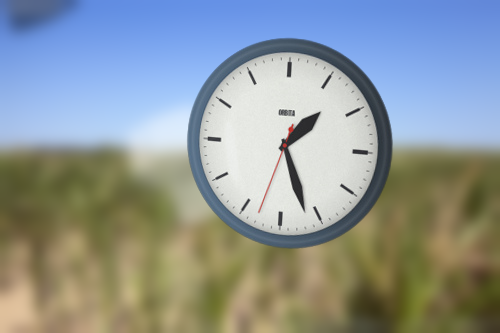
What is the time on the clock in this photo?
1:26:33
